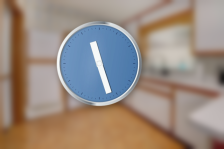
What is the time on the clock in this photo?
11:27
